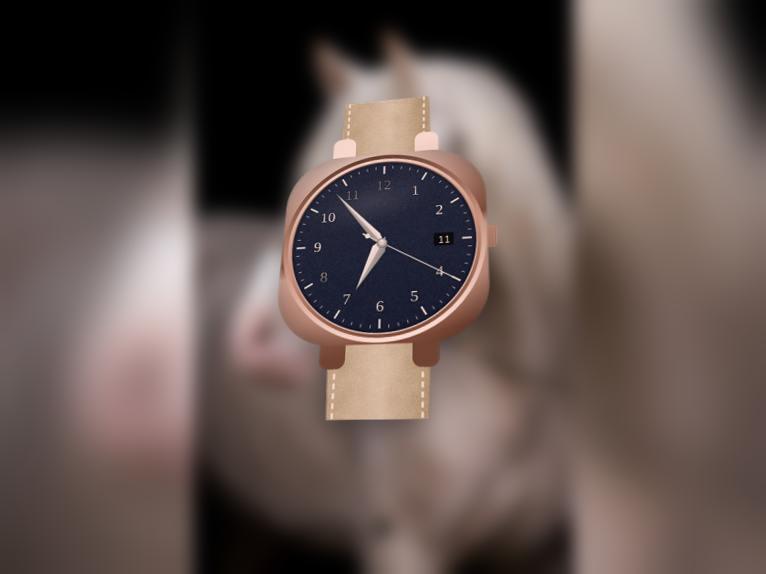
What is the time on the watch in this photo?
6:53:20
